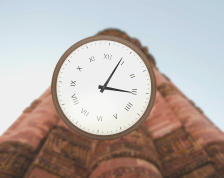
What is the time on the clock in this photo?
3:04
